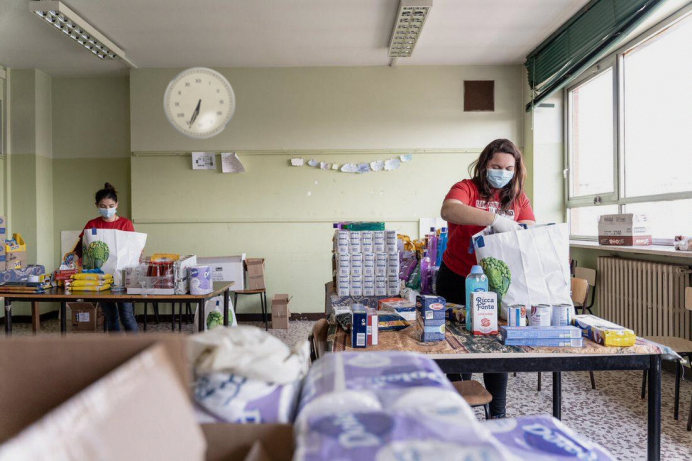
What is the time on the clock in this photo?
6:34
